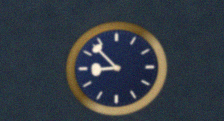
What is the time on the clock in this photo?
8:53
